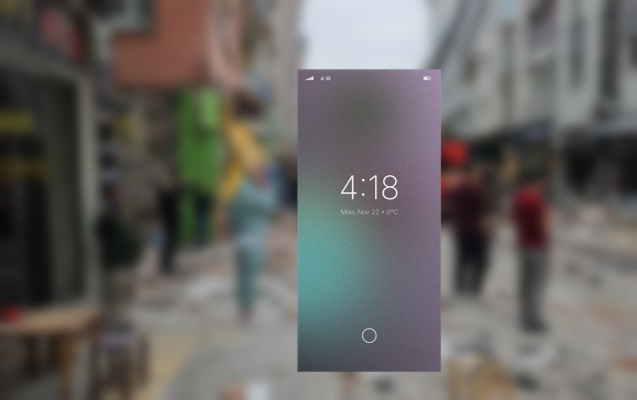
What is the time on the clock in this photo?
4:18
